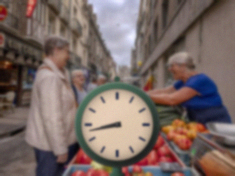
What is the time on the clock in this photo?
8:43
